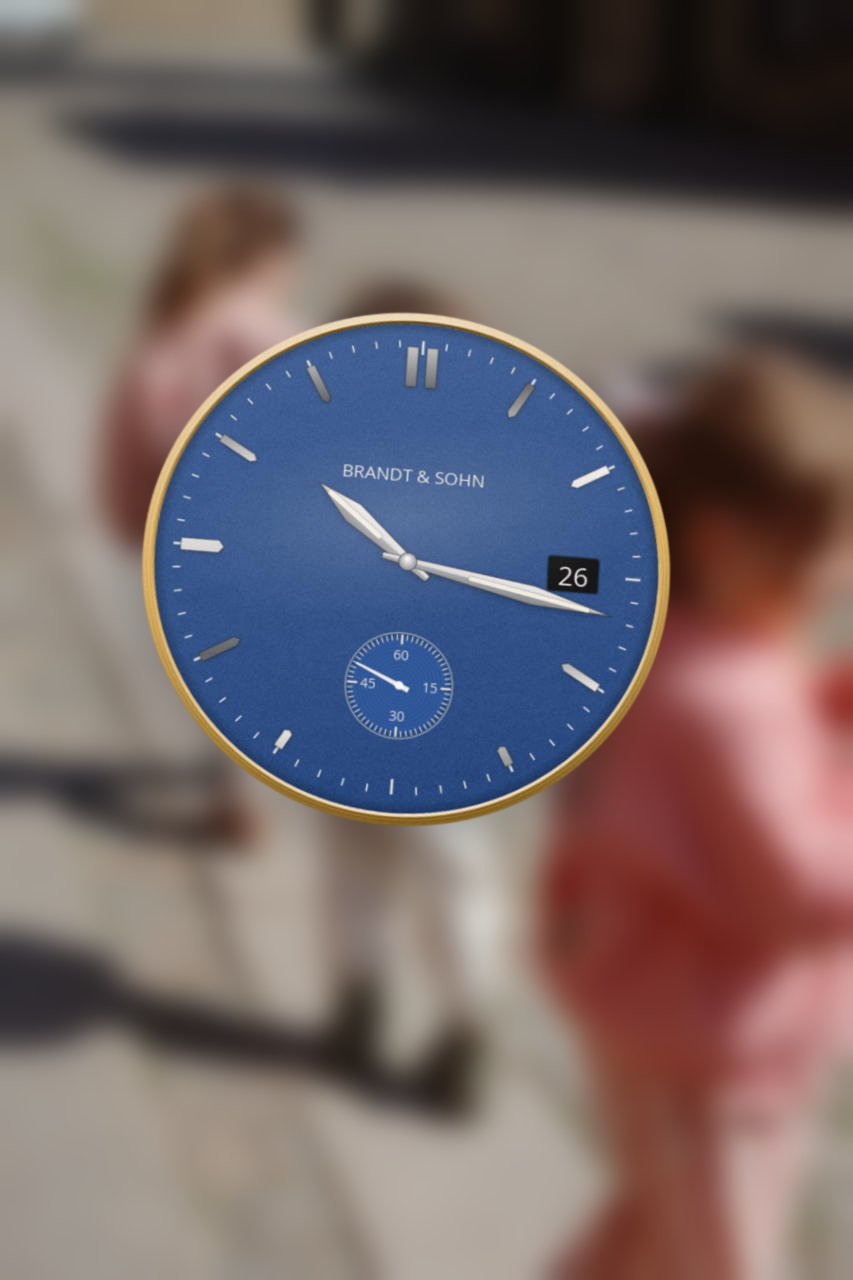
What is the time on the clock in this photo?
10:16:49
